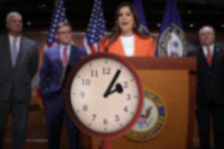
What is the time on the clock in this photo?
2:05
